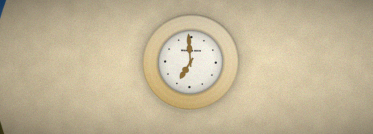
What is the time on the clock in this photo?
6:59
